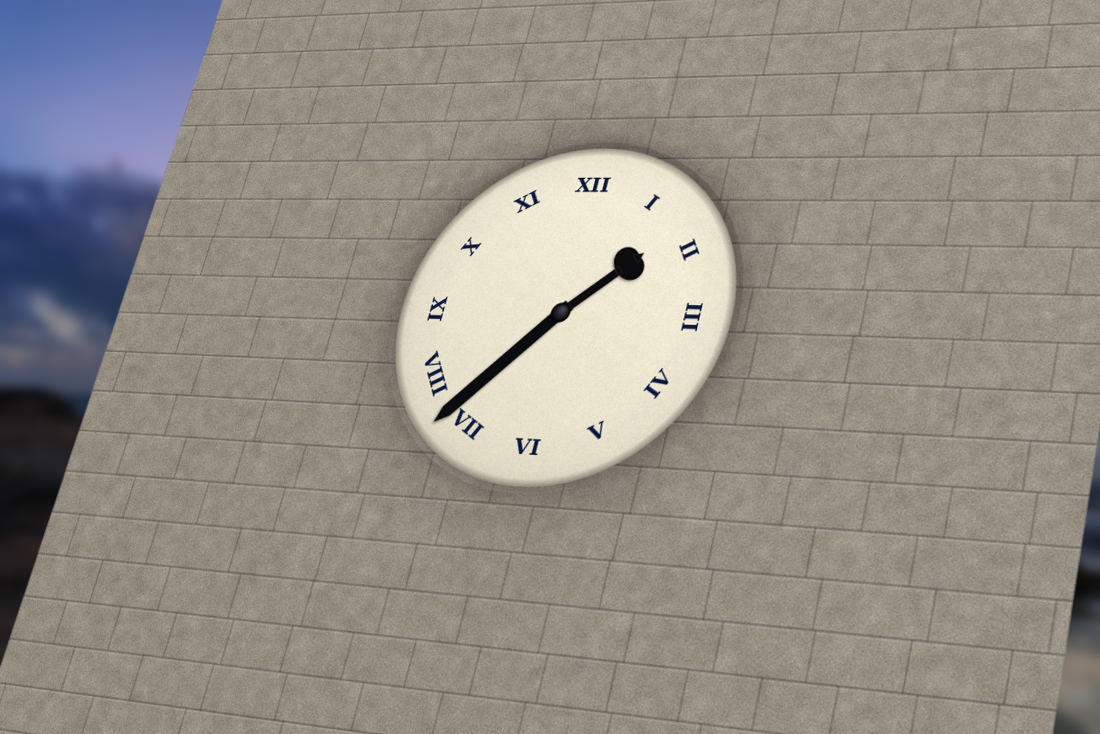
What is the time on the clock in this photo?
1:37
